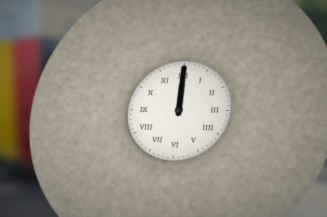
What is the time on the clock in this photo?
12:00
